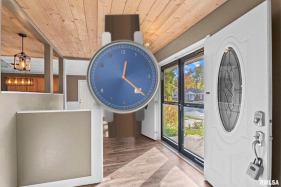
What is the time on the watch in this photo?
12:22
